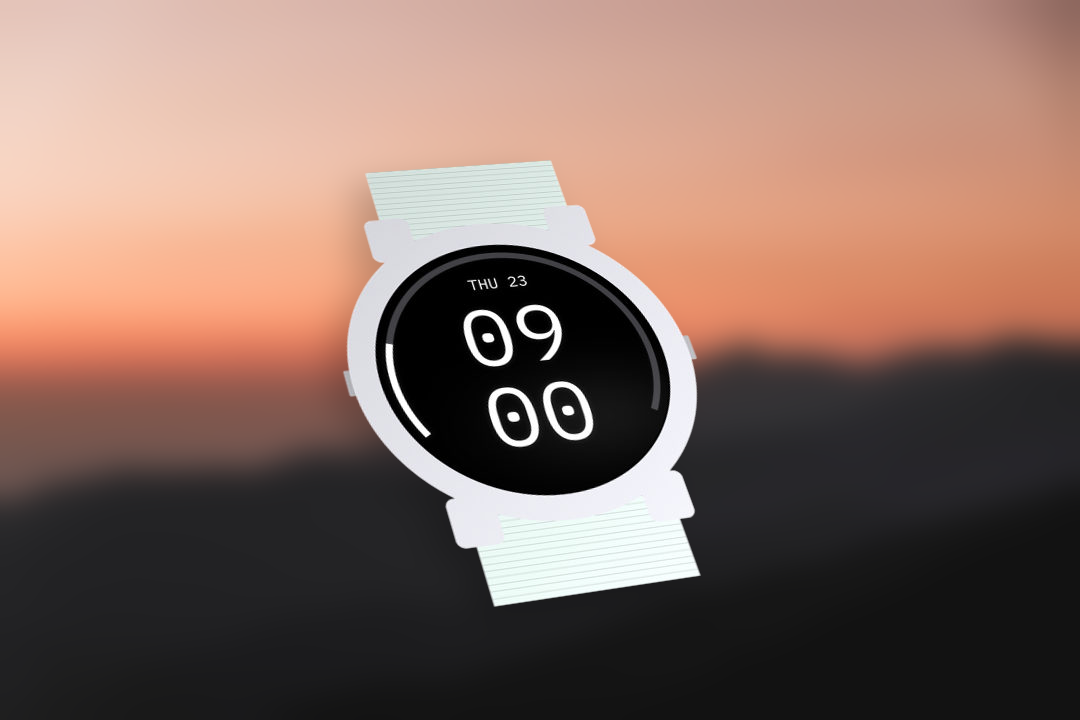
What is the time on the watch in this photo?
9:00
